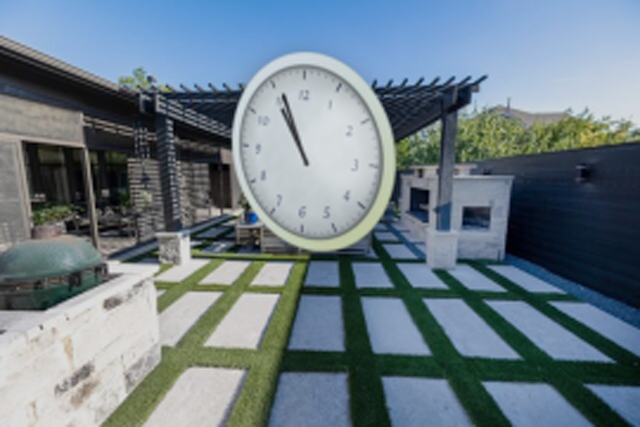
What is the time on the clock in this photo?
10:56
